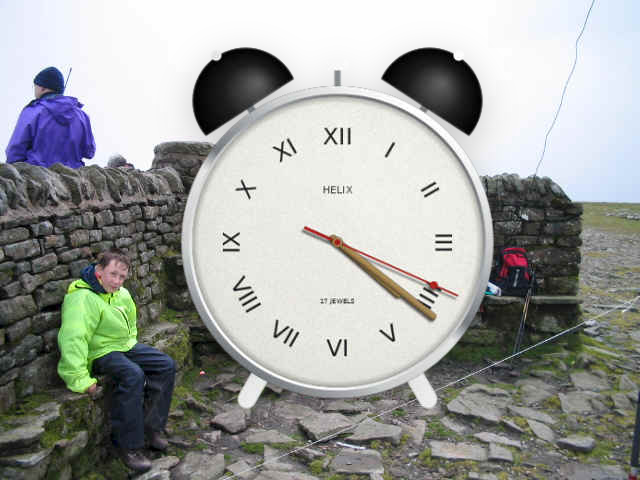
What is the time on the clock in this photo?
4:21:19
